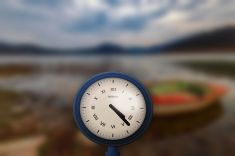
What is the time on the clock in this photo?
4:23
